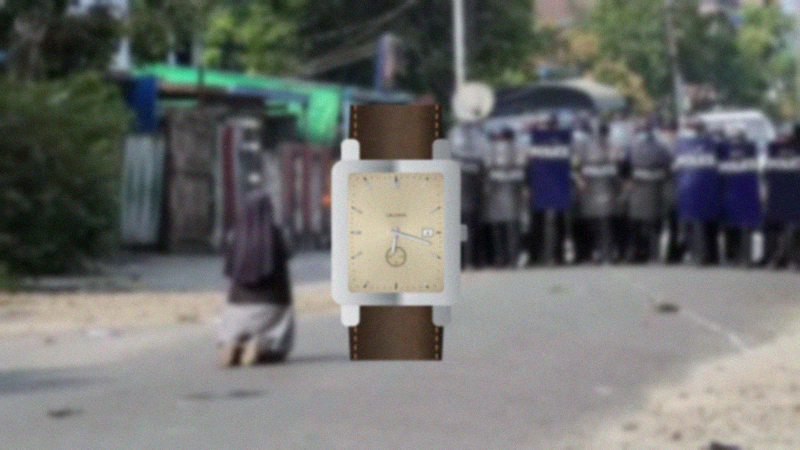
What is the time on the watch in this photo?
6:18
